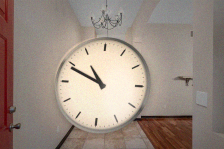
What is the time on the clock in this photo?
10:49
